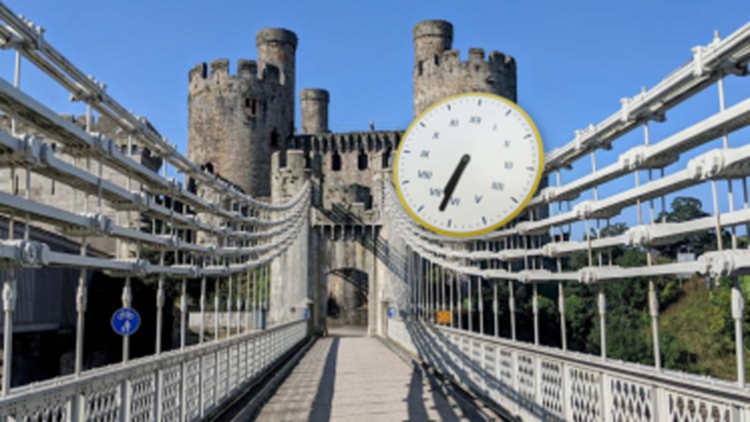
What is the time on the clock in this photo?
6:32
